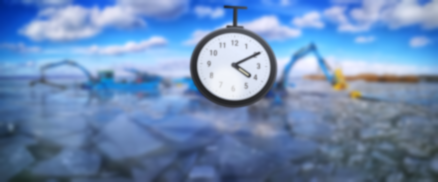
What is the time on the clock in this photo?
4:10
